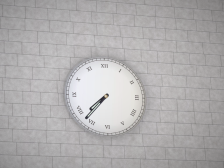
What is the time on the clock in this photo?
7:37
